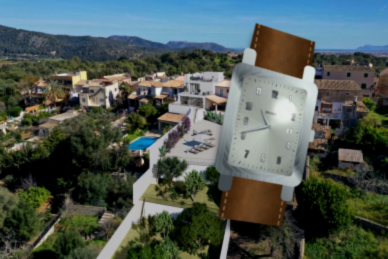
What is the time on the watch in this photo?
10:41
